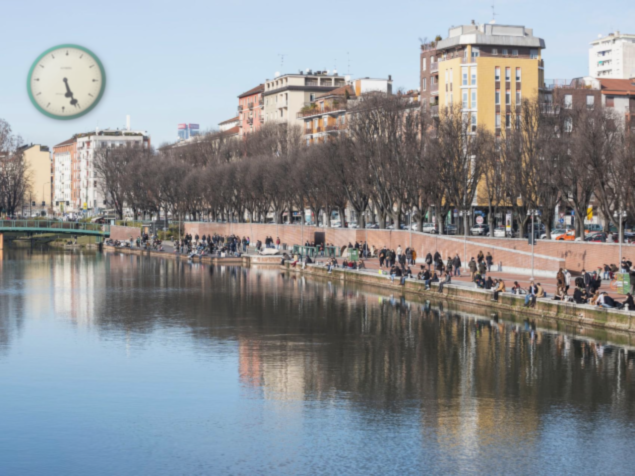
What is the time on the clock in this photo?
5:26
